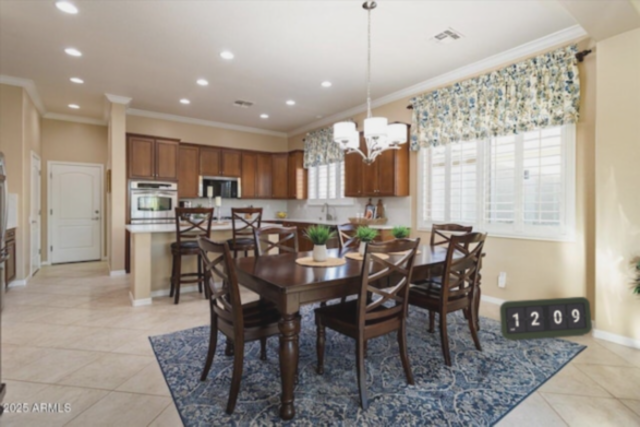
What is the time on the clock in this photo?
12:09
